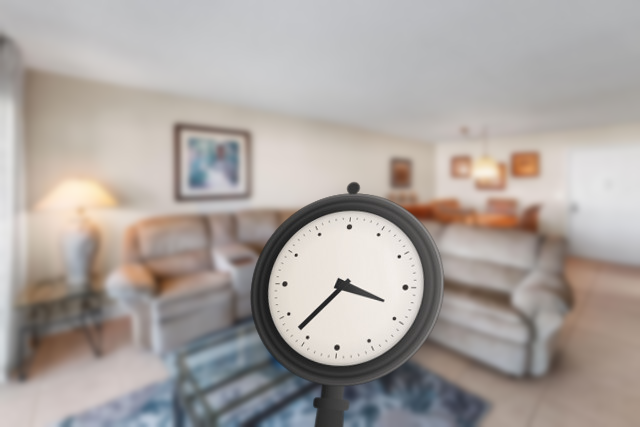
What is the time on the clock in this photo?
3:37
